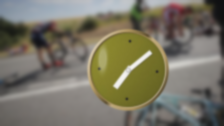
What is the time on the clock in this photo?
7:08
